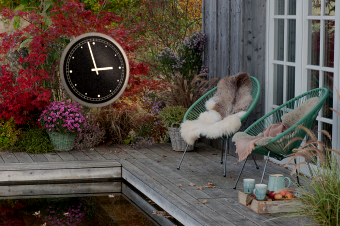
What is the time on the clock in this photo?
2:58
